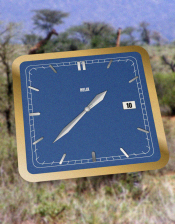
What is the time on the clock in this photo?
1:38
